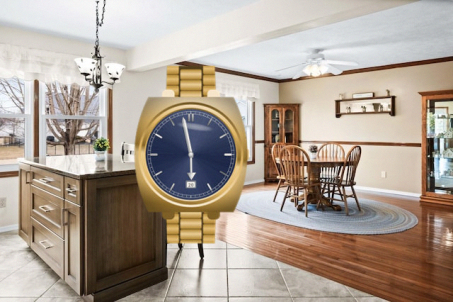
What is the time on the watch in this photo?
5:58
